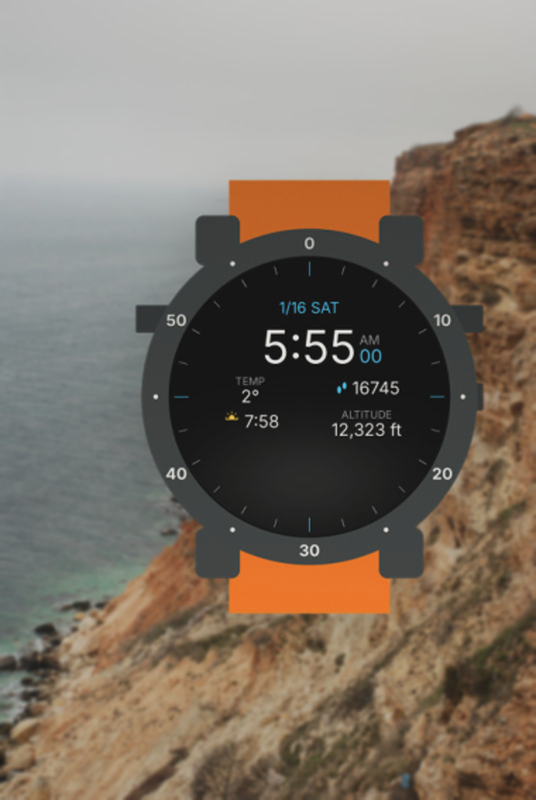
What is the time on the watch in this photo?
5:55:00
